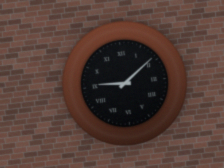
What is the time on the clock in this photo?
9:09
